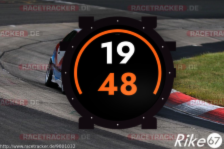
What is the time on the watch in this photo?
19:48
